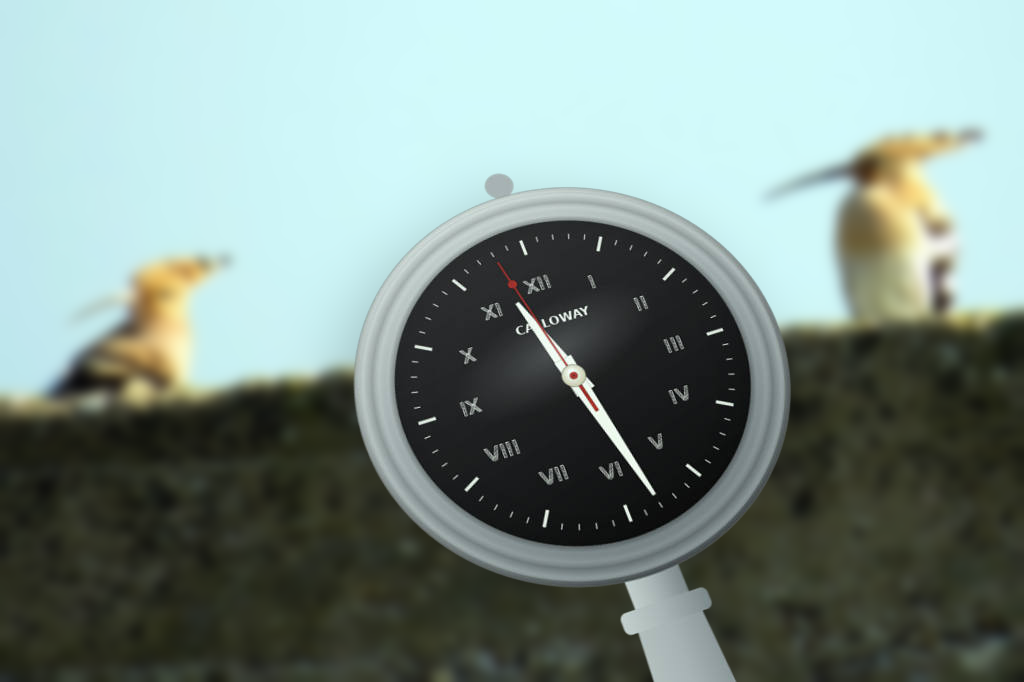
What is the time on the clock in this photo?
11:27:58
